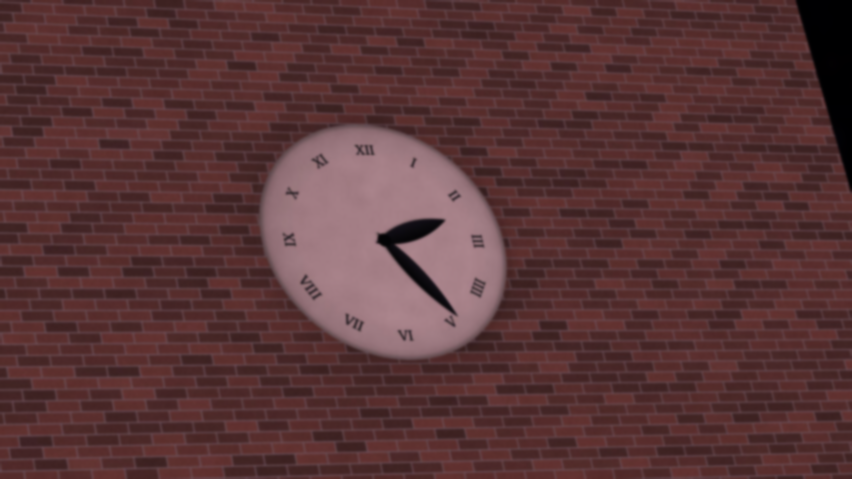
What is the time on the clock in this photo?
2:24
